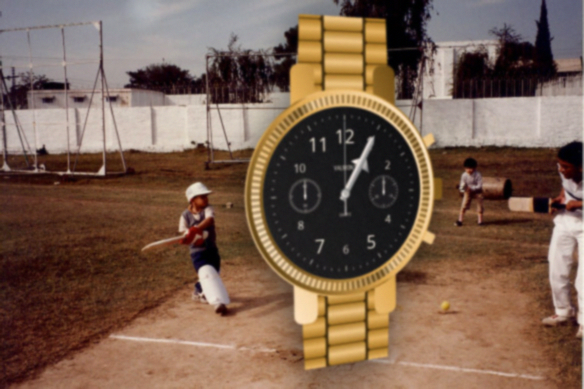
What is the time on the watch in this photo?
1:05
